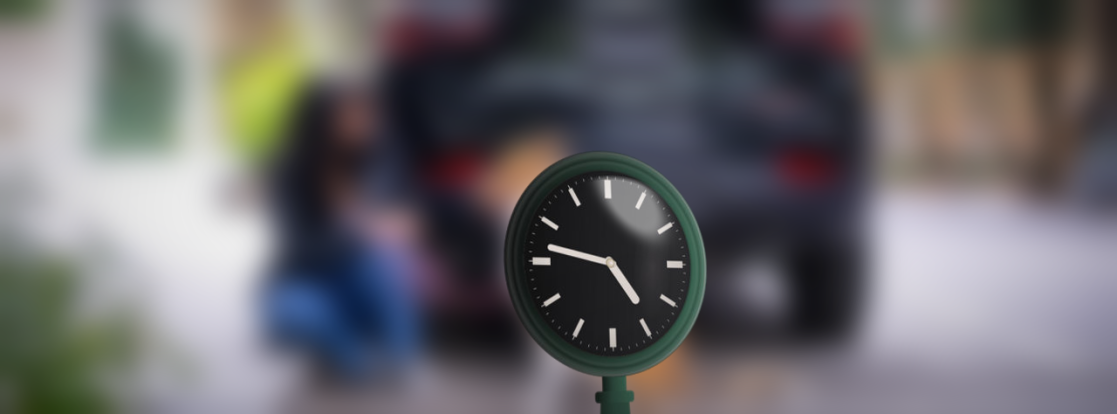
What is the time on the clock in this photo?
4:47
